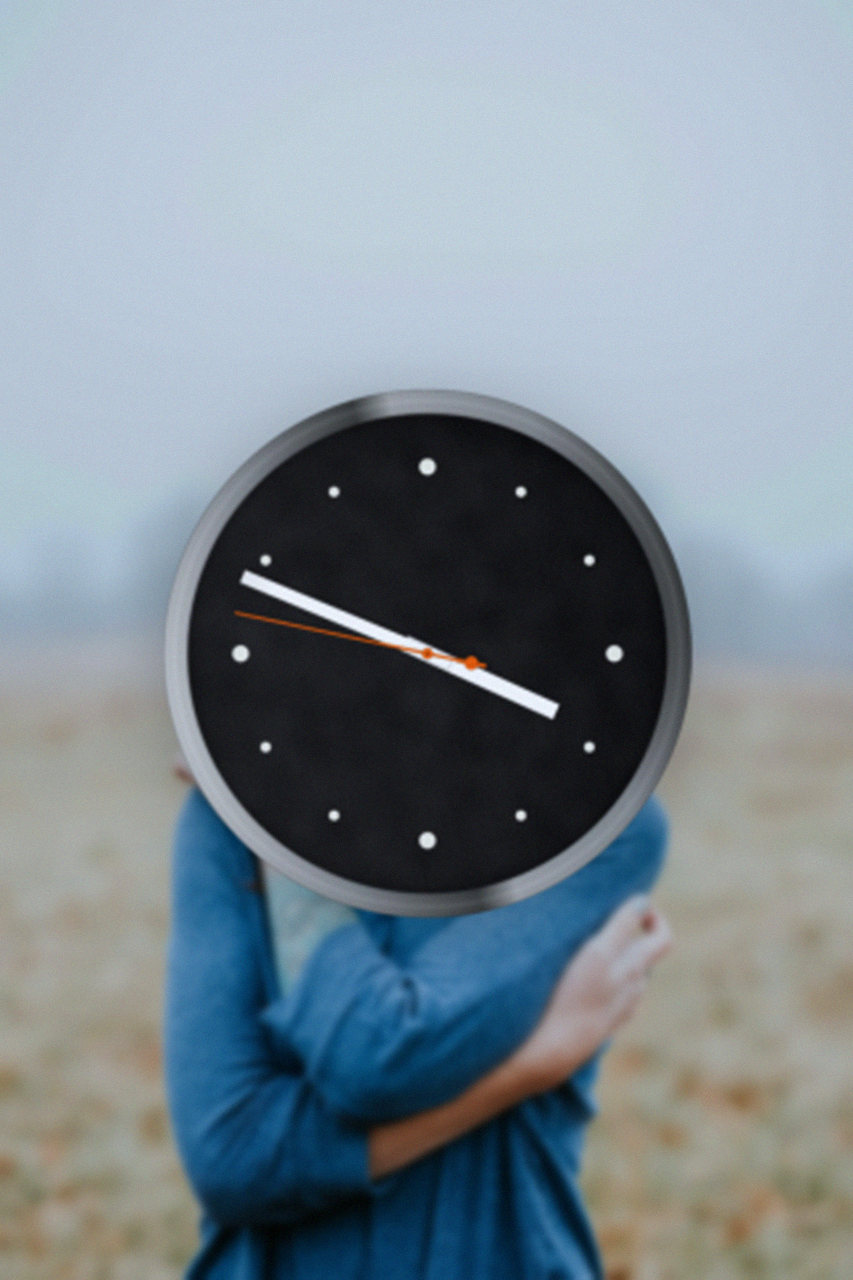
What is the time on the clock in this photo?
3:48:47
